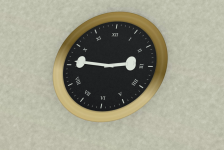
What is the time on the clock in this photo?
2:46
